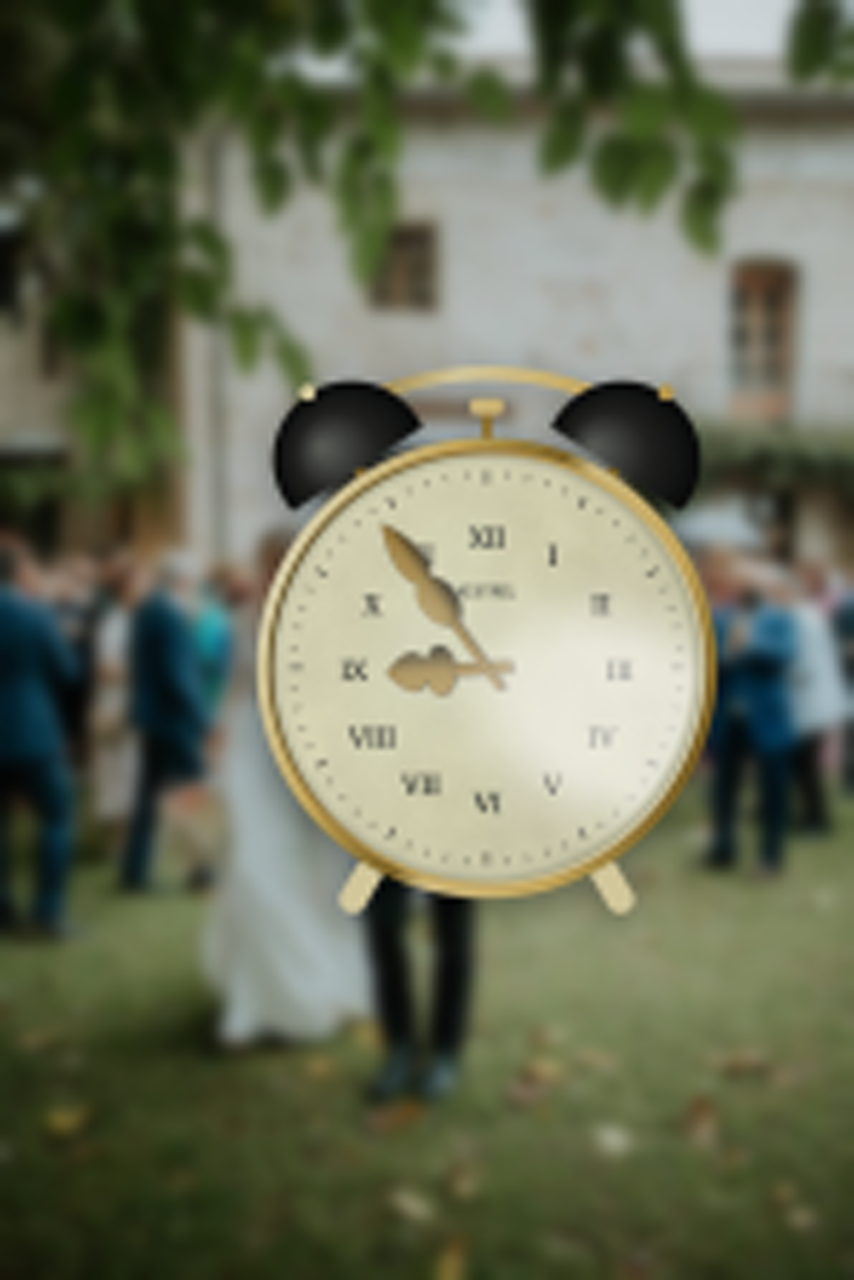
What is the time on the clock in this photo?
8:54
